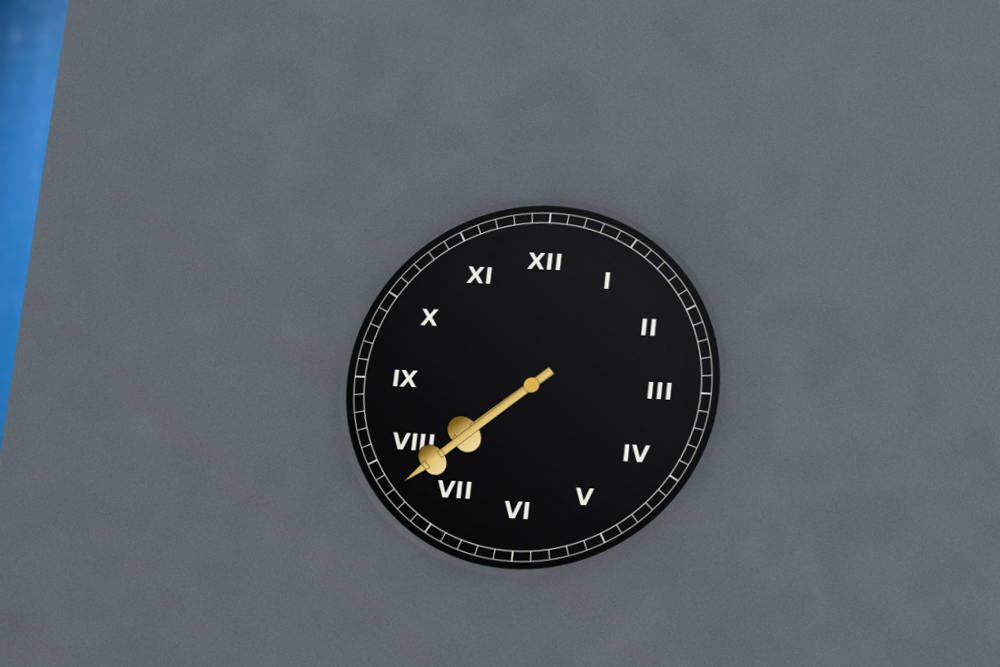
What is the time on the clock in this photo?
7:38
